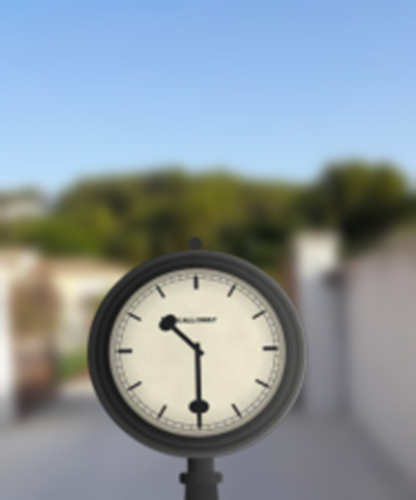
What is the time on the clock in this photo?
10:30
